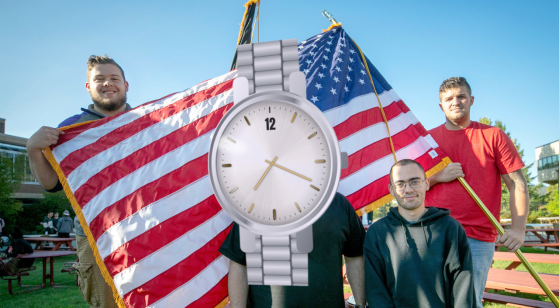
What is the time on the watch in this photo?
7:19
